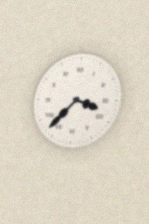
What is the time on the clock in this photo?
3:37
